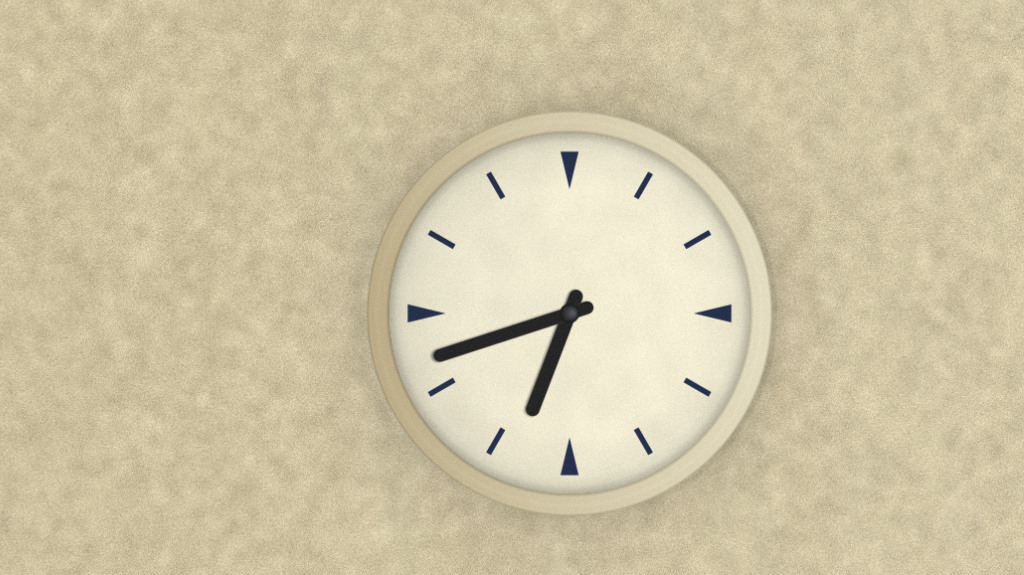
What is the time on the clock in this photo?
6:42
